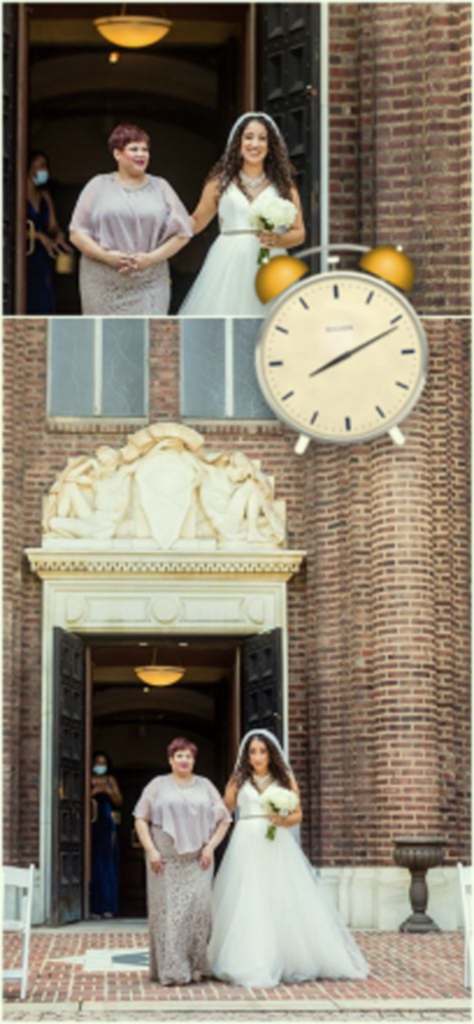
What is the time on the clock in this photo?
8:11
